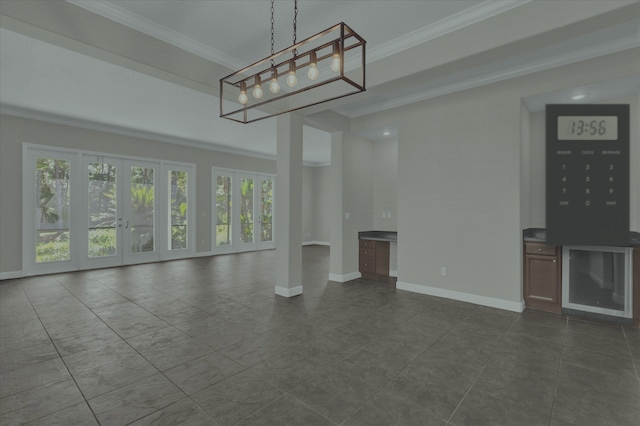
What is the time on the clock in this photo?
13:56
